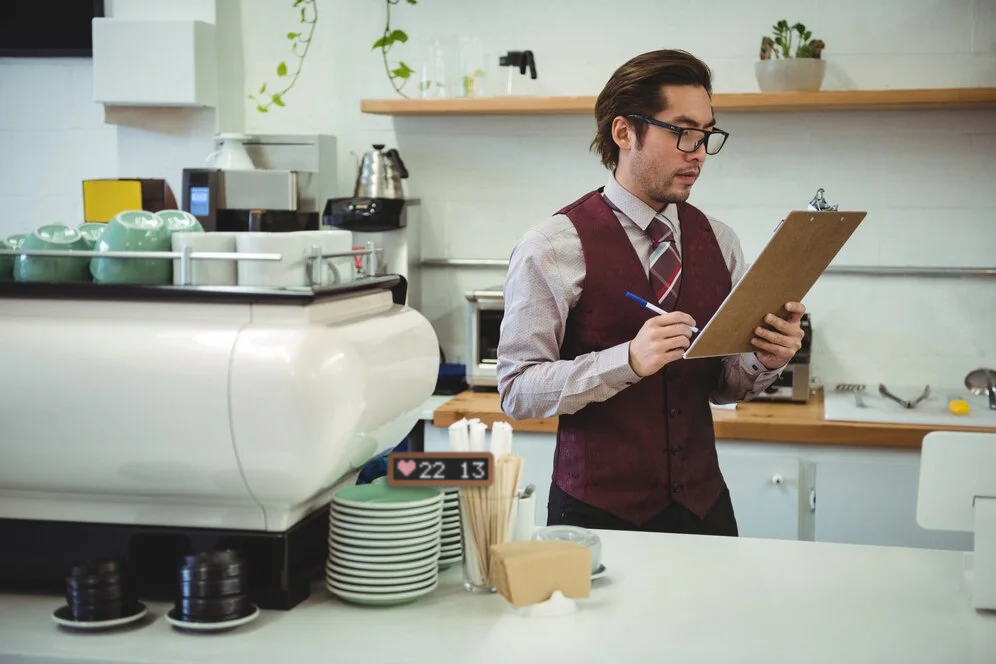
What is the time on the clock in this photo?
22:13
